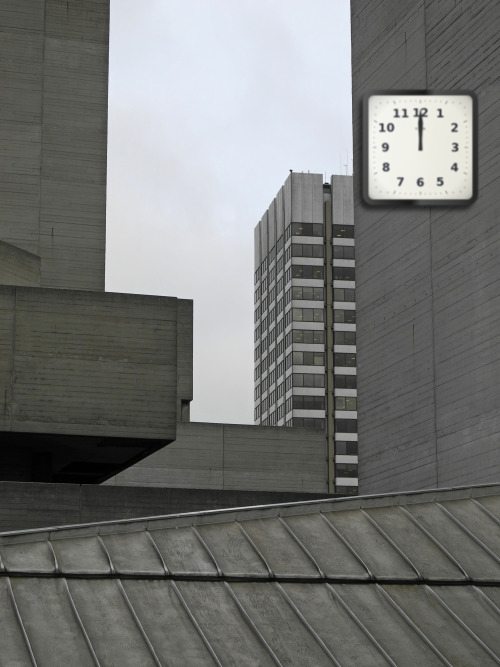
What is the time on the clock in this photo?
12:00
